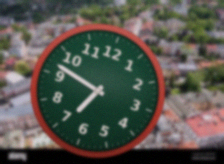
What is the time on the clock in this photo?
6:47
